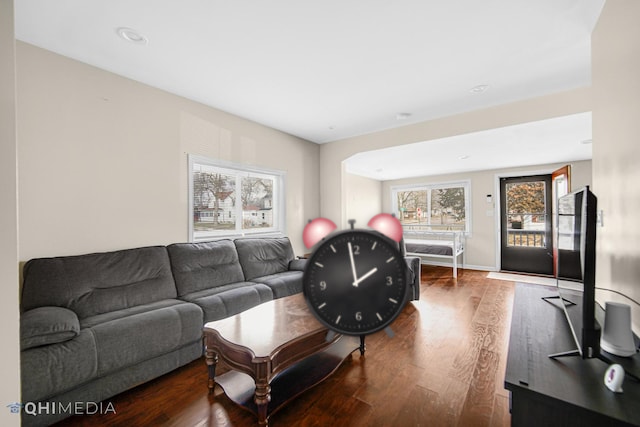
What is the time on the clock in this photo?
1:59
